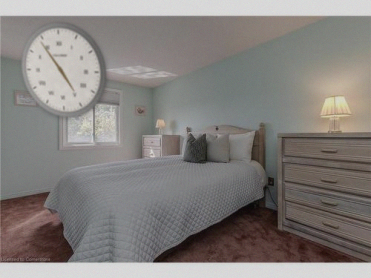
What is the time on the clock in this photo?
4:54
